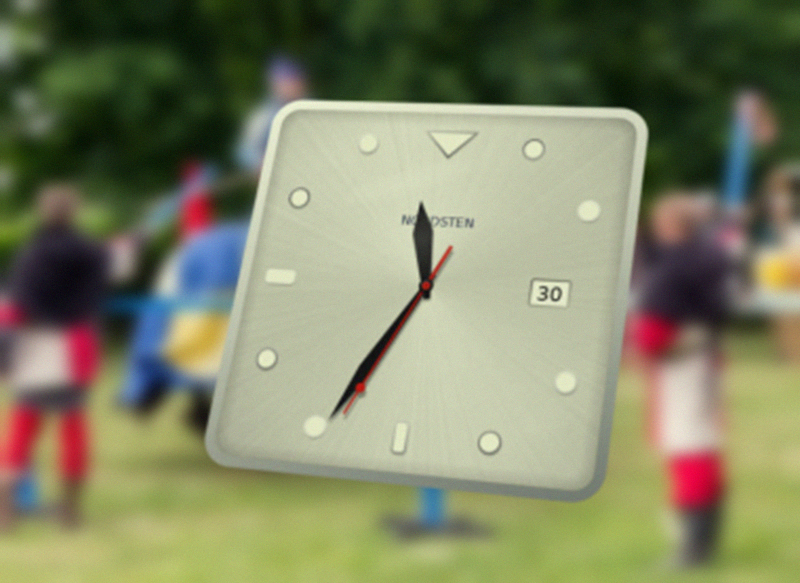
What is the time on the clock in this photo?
11:34:34
